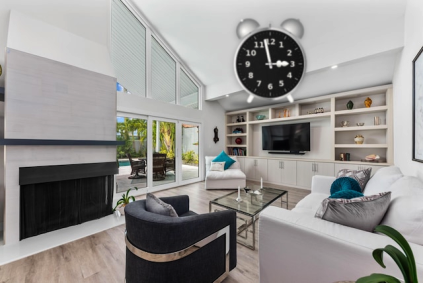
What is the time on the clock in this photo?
2:58
